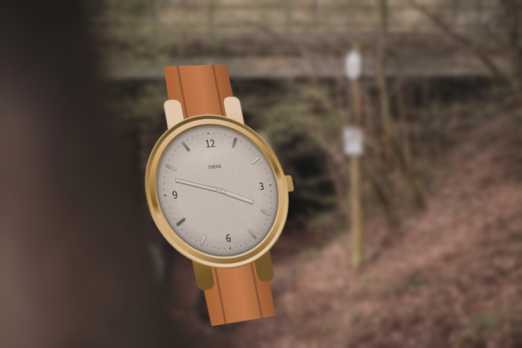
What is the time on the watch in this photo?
3:48
